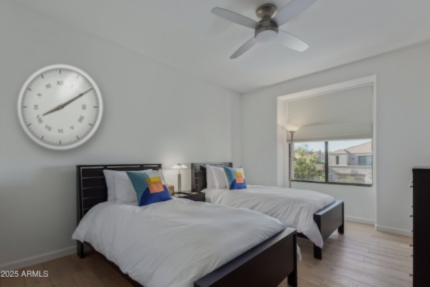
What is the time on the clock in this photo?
8:10
